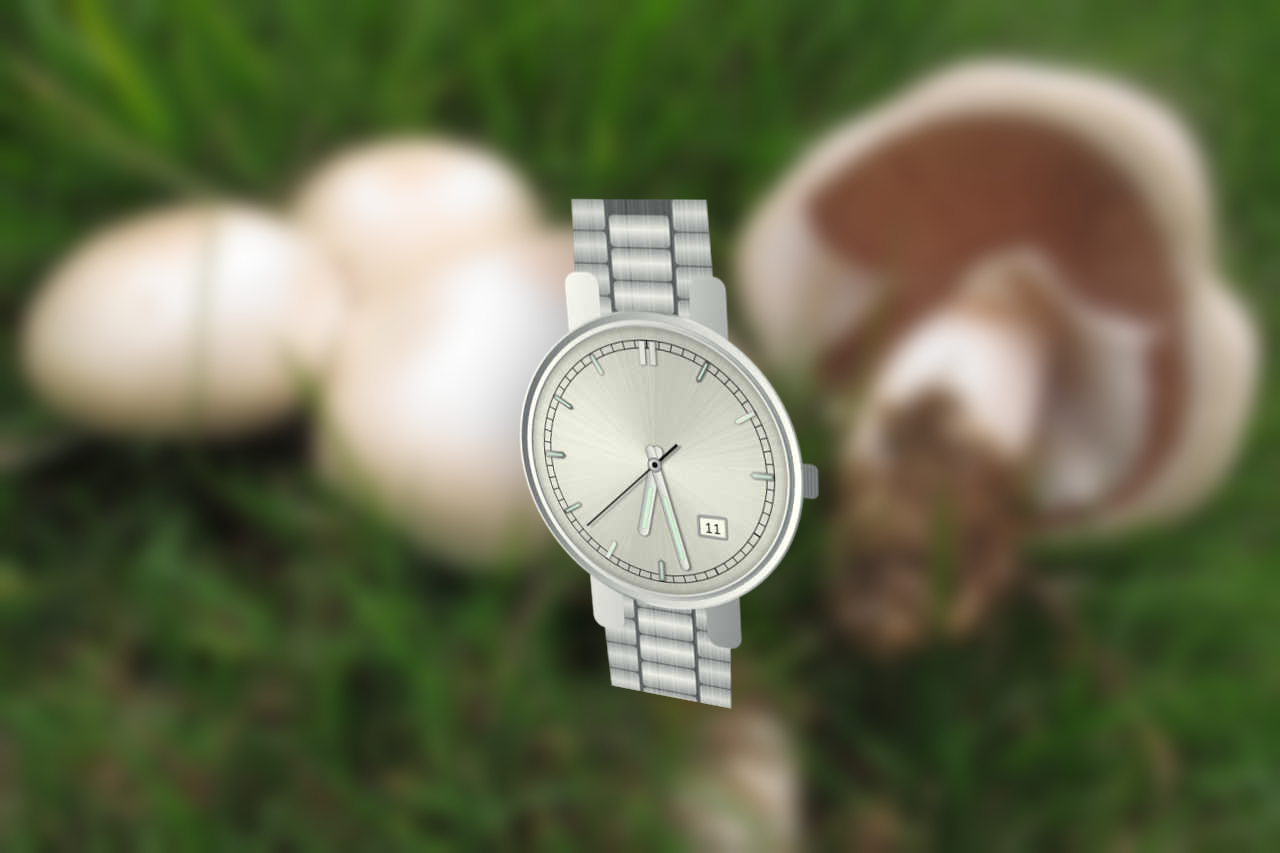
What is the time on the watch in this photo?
6:27:38
